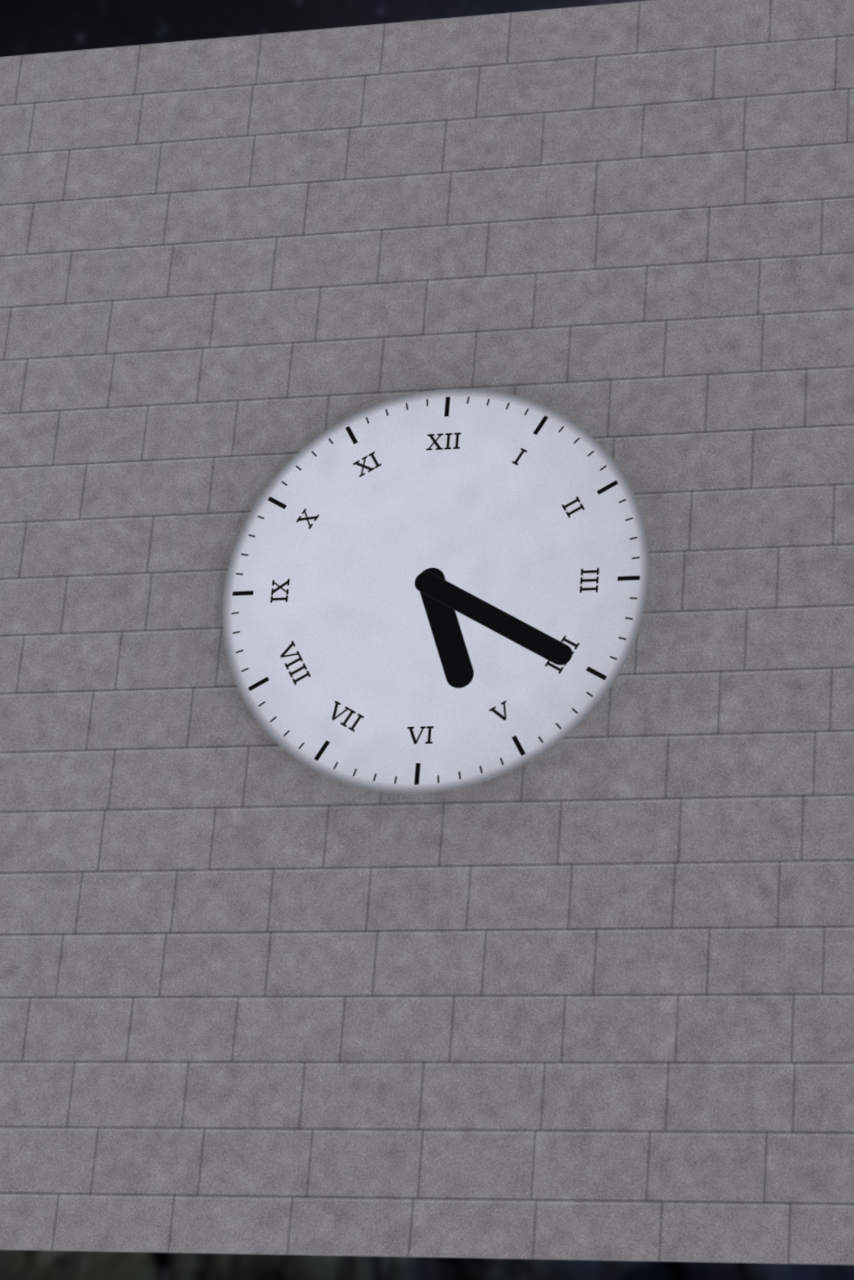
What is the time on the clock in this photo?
5:20
